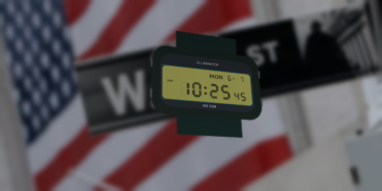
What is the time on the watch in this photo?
10:25:45
